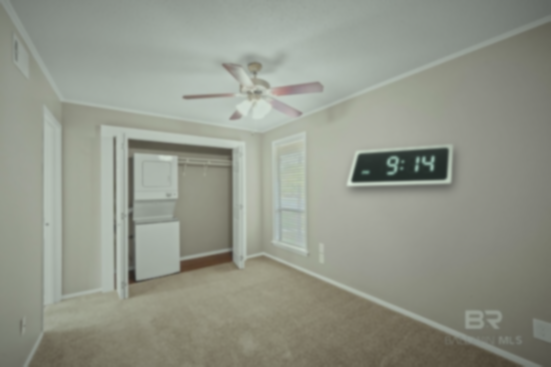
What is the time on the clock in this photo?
9:14
